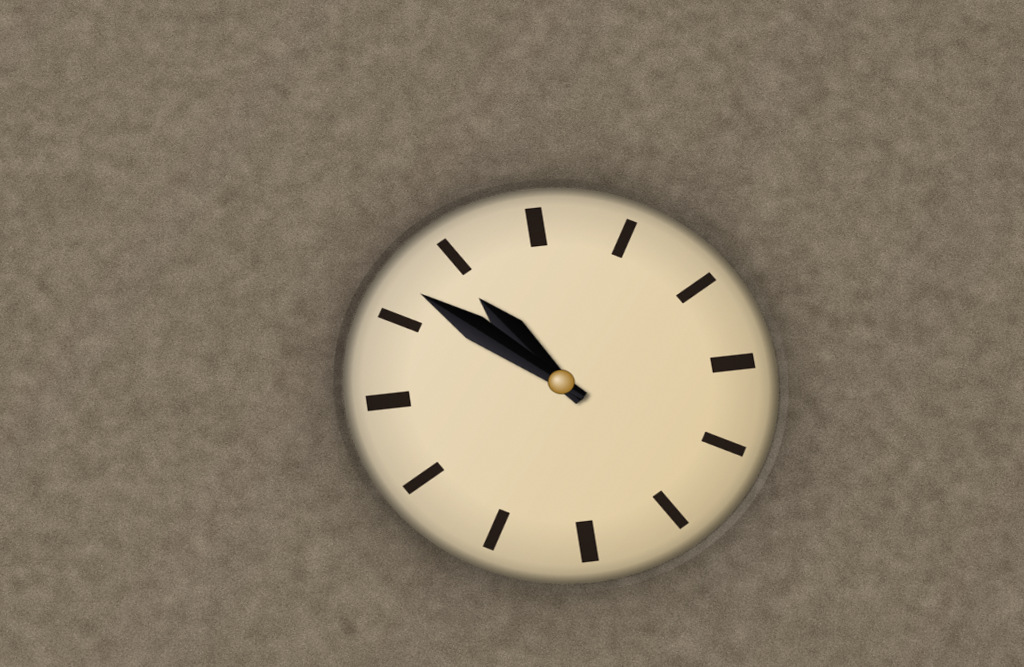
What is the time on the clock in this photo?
10:52
